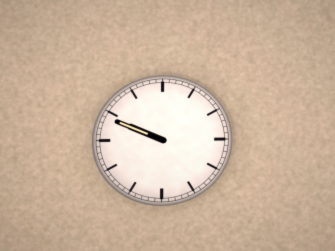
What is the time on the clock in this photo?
9:49
